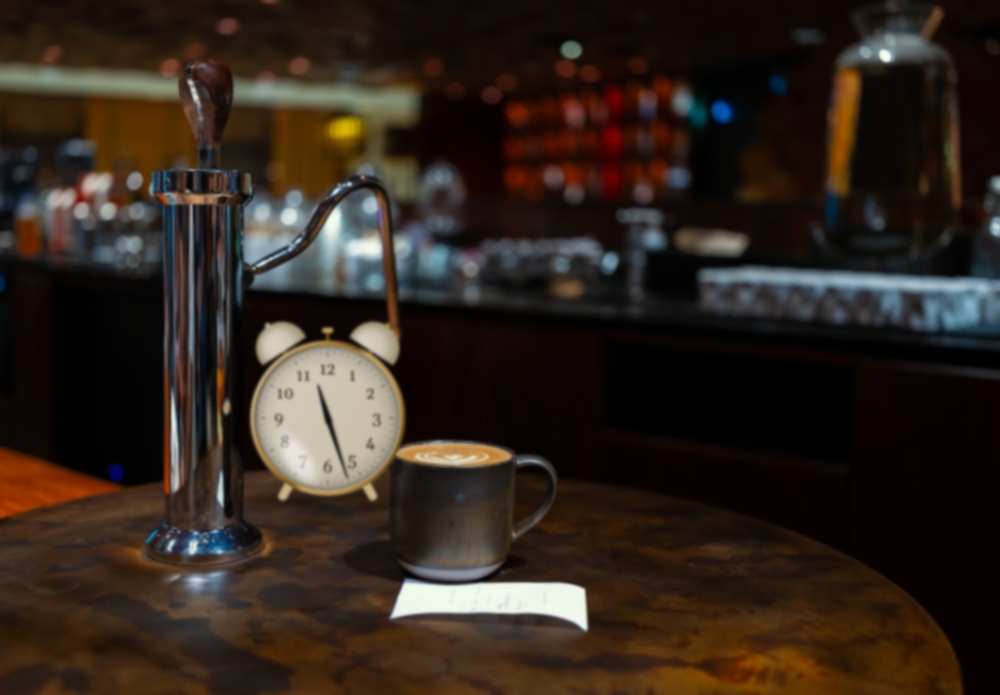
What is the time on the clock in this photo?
11:27
